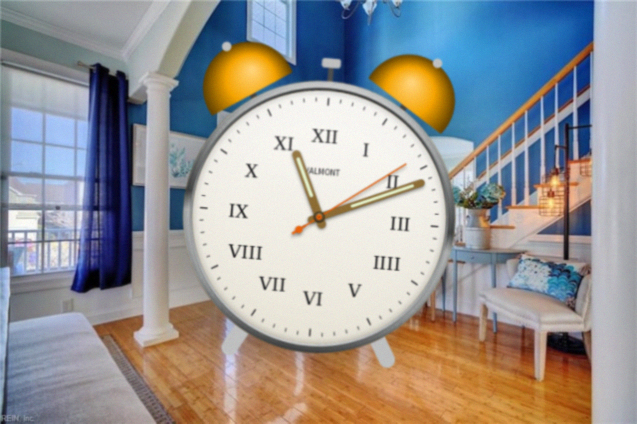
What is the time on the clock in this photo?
11:11:09
